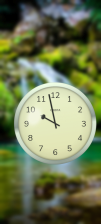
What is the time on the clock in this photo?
9:58
